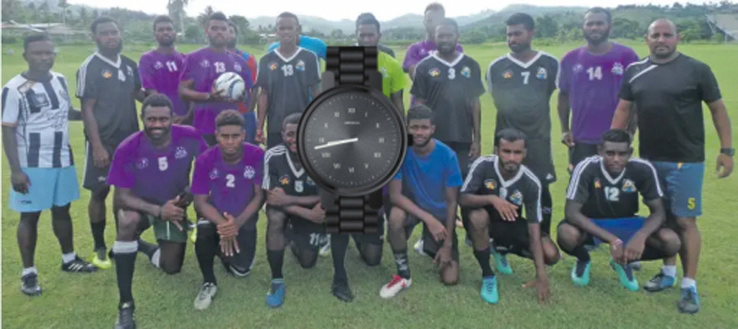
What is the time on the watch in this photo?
8:43
